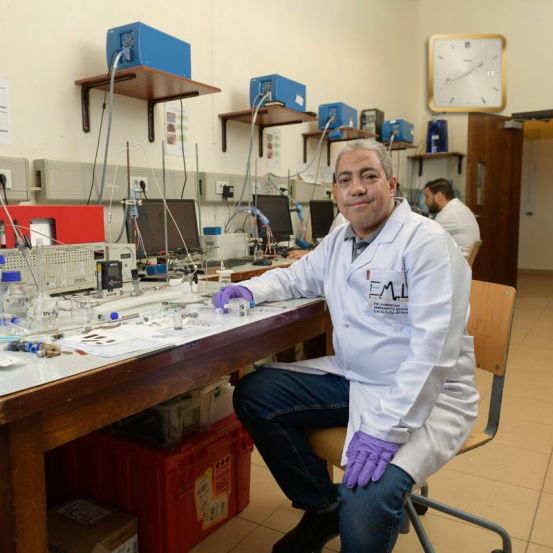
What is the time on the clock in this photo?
1:41
